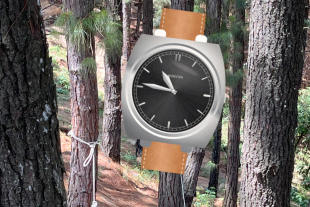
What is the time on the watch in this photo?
10:46
